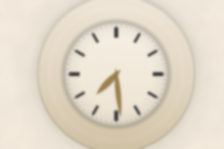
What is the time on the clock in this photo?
7:29
